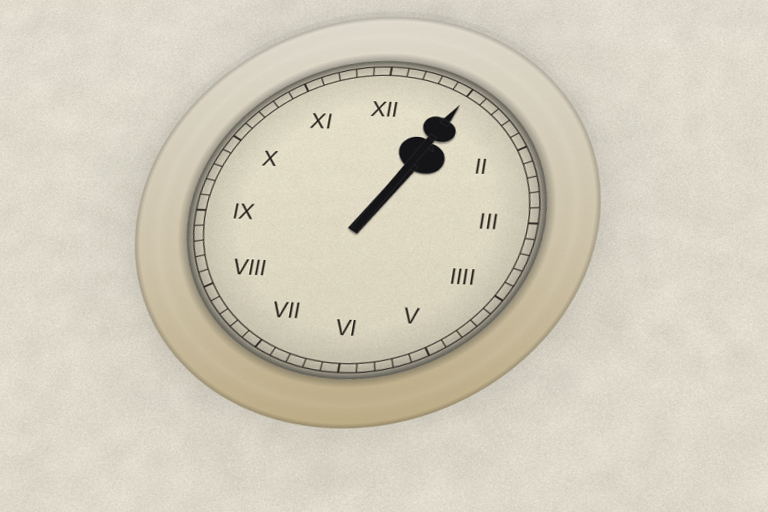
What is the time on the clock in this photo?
1:05
